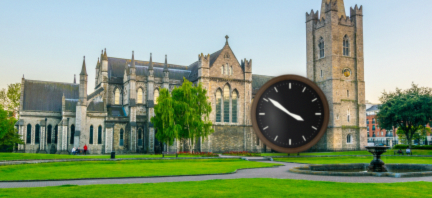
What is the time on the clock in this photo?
3:51
